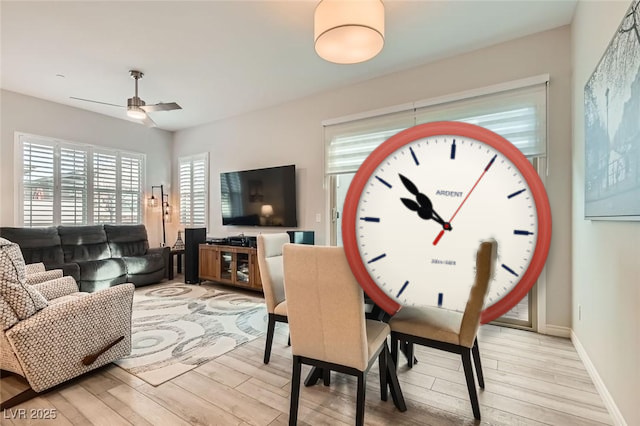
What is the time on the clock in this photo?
9:52:05
